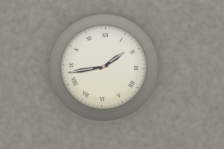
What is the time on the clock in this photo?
1:43
